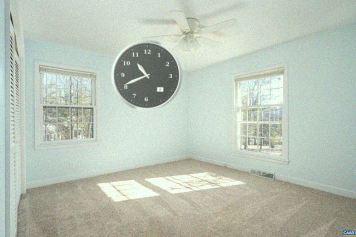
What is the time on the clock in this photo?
10:41
